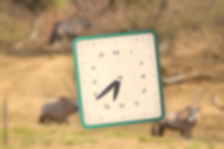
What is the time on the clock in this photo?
6:39
